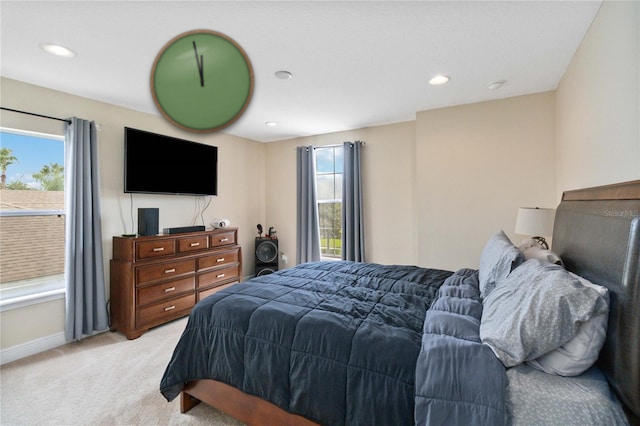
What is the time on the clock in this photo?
11:58
